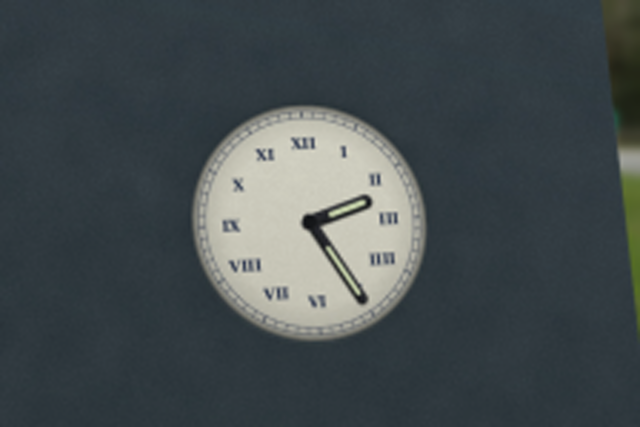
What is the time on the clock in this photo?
2:25
